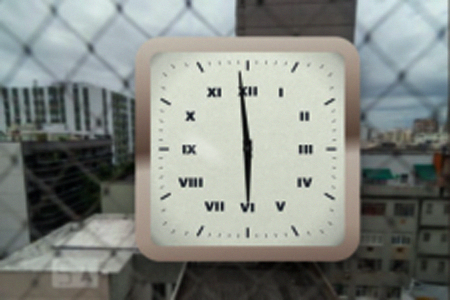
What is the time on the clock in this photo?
5:59
